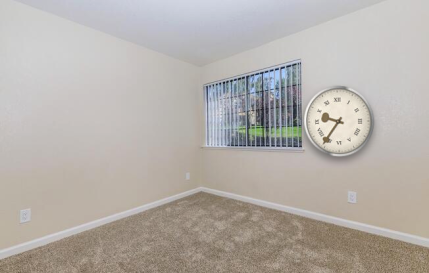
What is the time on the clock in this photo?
9:36
